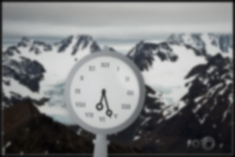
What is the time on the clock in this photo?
6:27
